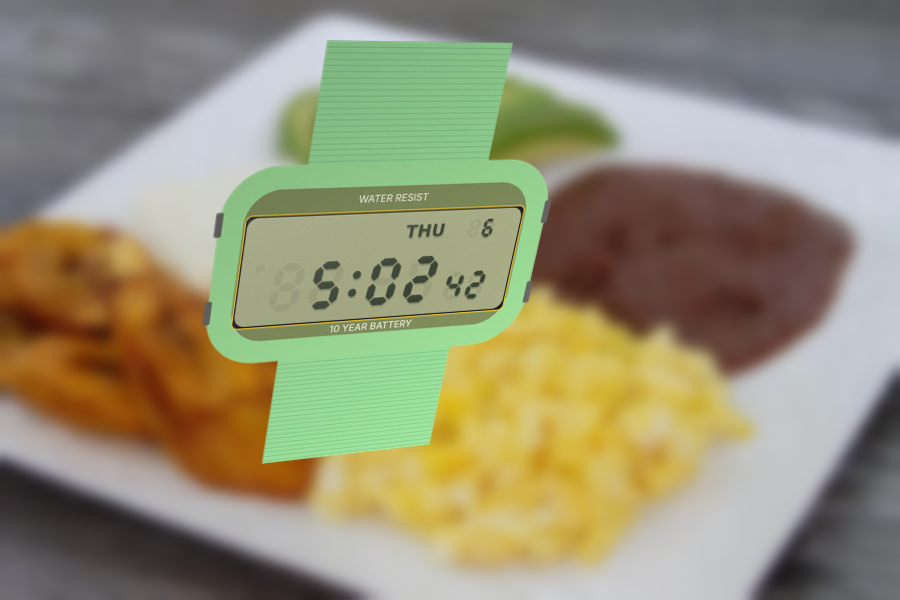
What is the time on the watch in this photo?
5:02:42
